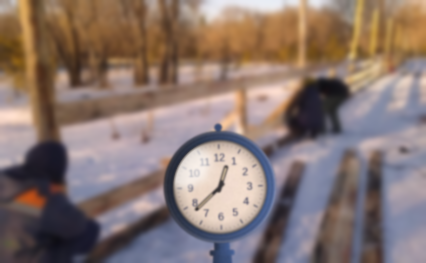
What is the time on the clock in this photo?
12:38
